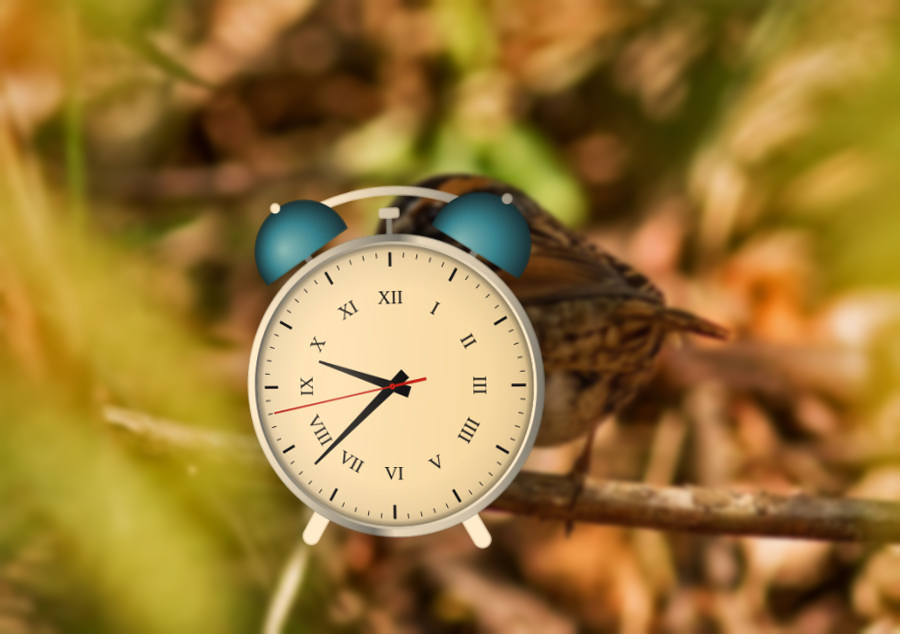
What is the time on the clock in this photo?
9:37:43
